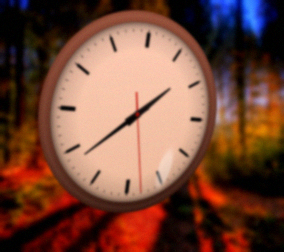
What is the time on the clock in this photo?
1:38:28
